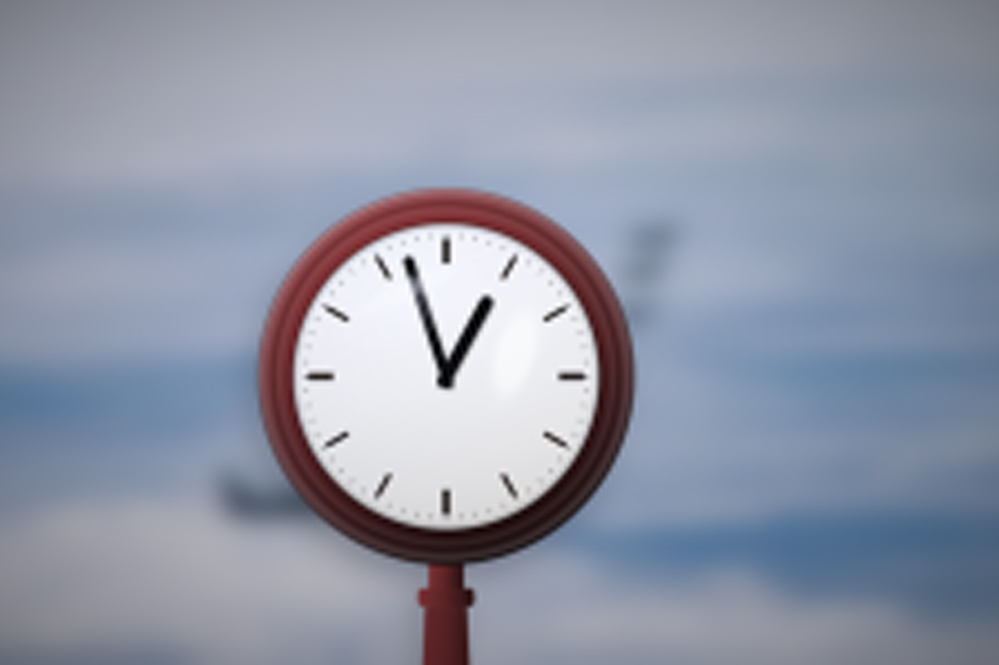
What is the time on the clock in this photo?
12:57
